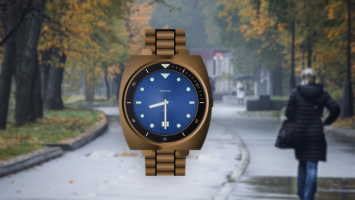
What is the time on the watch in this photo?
8:30
